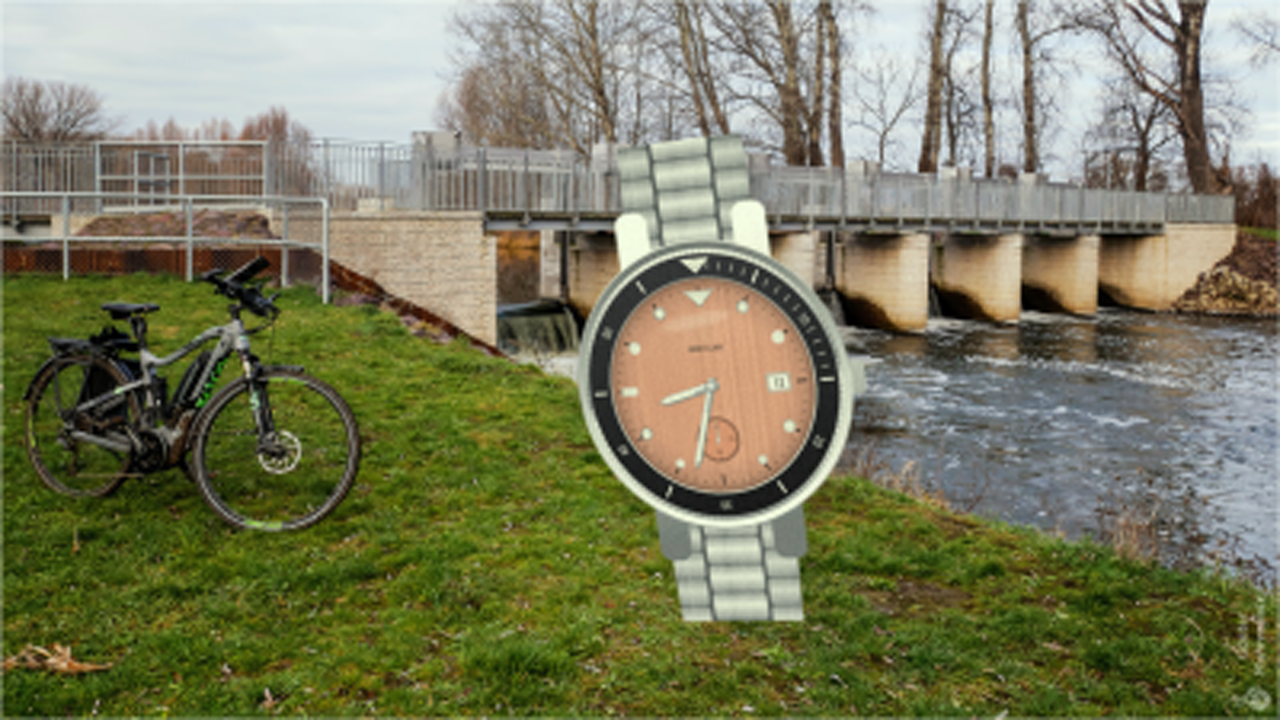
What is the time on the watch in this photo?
8:33
